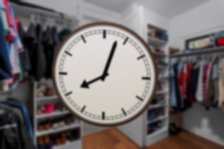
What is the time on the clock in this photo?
8:03
